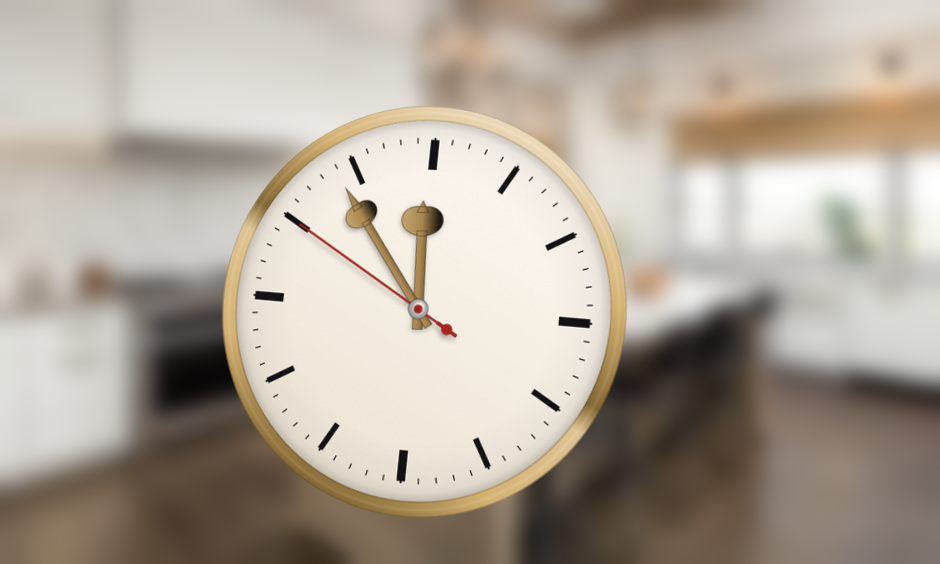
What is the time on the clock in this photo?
11:53:50
